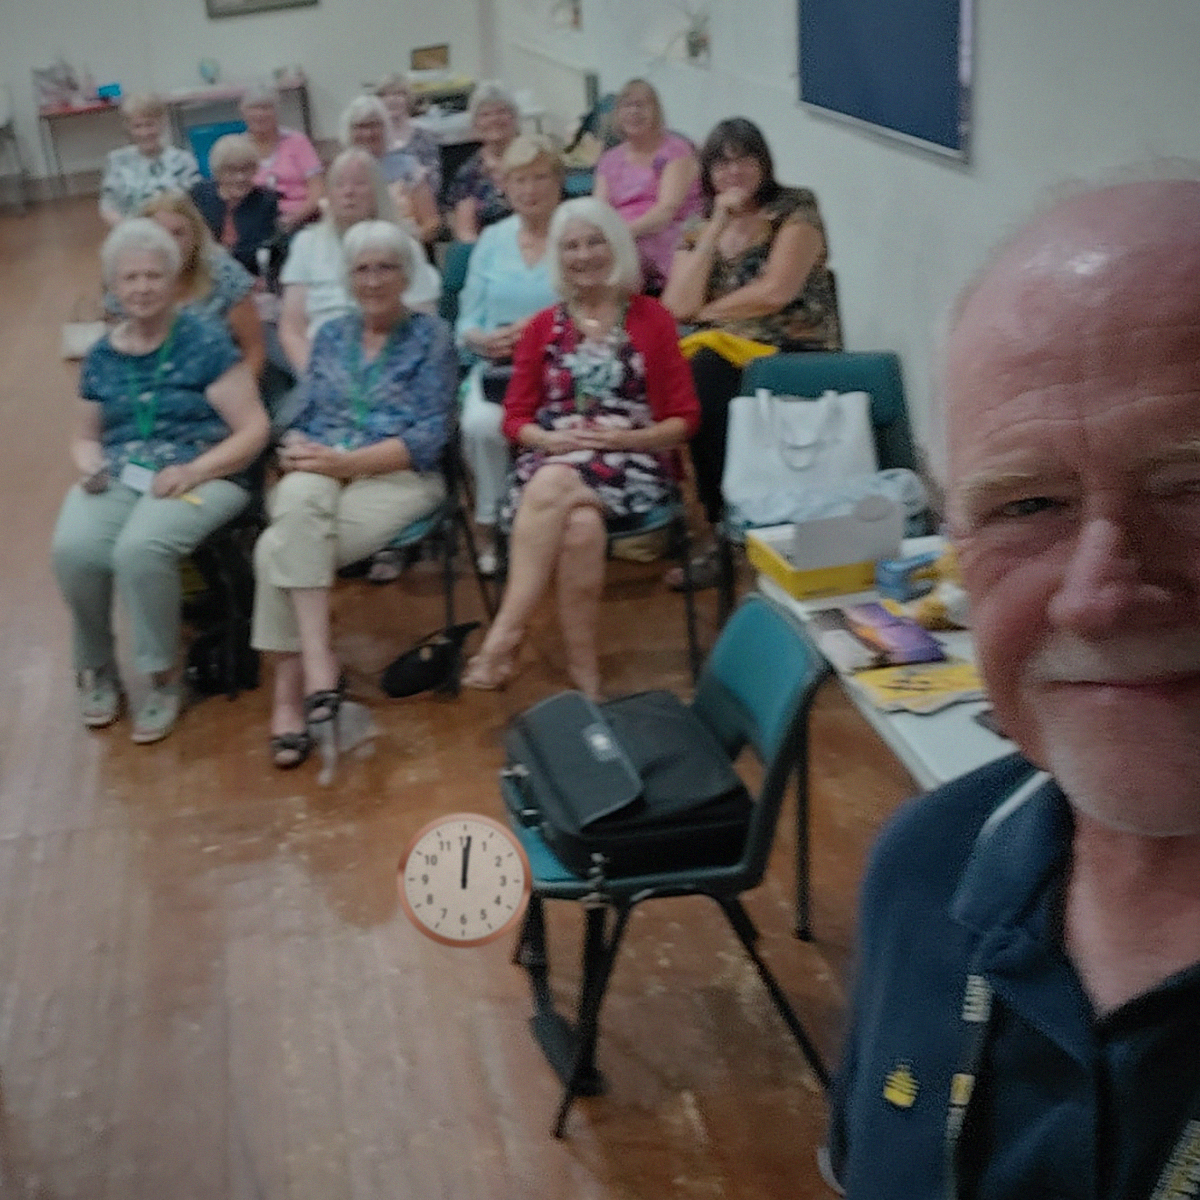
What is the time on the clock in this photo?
12:01
